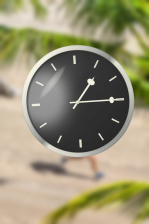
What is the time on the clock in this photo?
1:15
